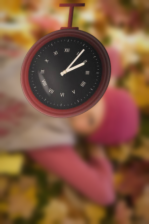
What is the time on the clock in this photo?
2:06
